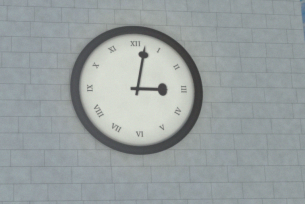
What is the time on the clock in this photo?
3:02
